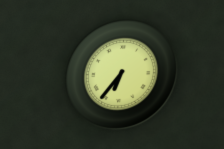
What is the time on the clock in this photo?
6:36
